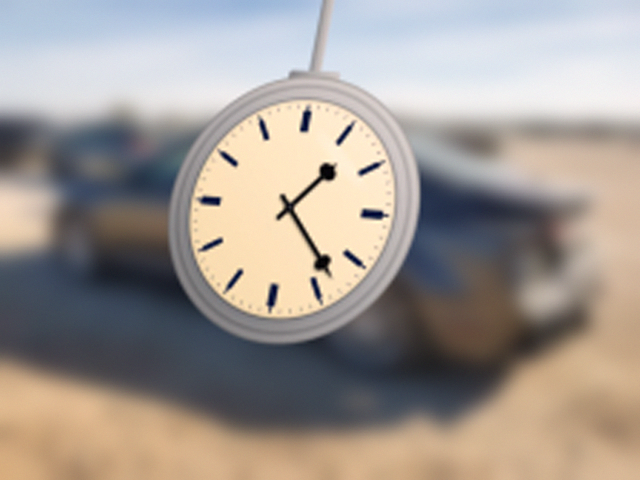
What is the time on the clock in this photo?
1:23
